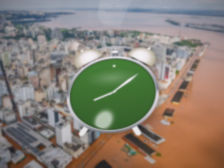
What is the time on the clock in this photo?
8:08
